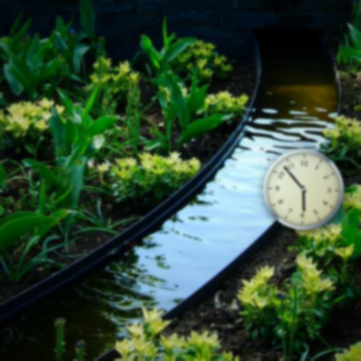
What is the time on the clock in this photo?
5:53
